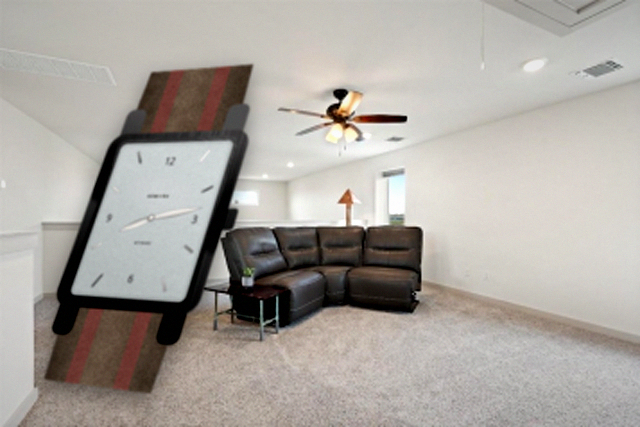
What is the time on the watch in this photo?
8:13
